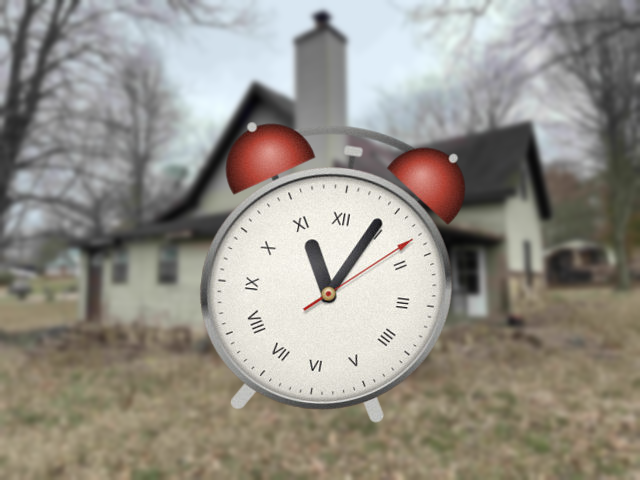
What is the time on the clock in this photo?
11:04:08
